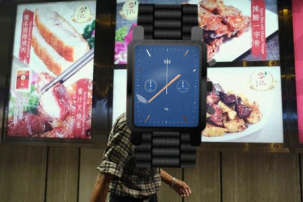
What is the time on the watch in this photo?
1:38
